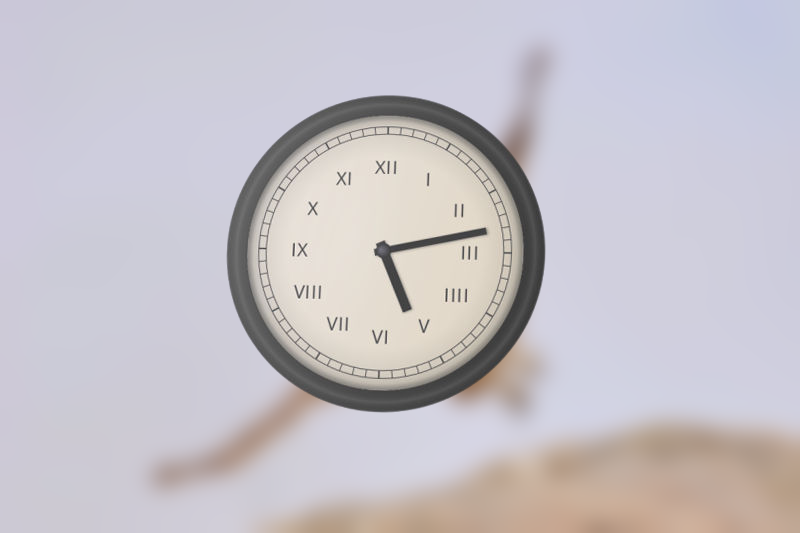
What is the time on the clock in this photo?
5:13
